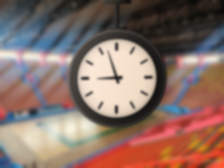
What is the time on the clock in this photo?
8:57
